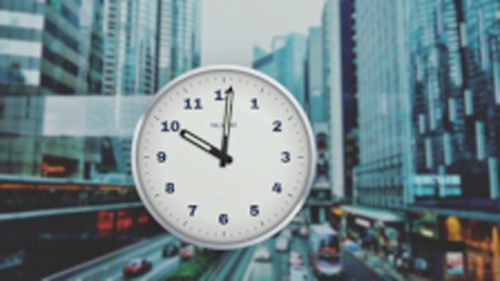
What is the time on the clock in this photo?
10:01
